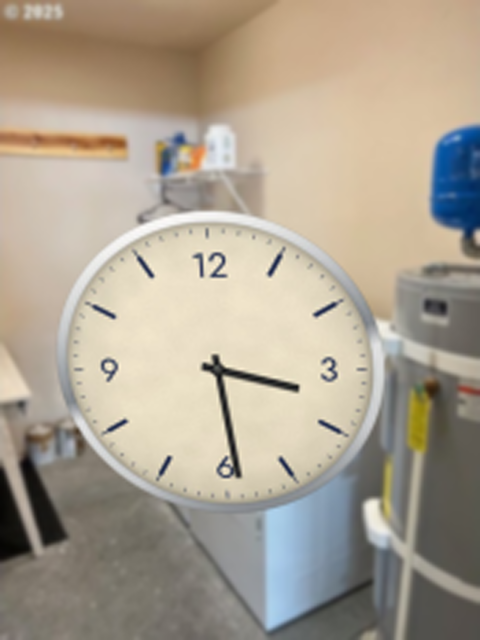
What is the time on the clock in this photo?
3:29
